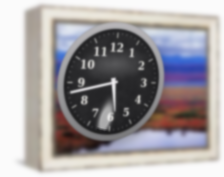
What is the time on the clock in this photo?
5:43
